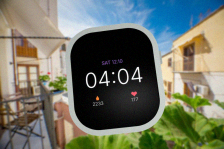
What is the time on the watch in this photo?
4:04
